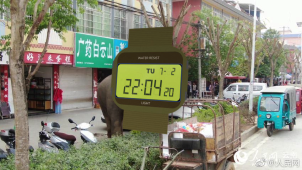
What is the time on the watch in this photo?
22:04:20
